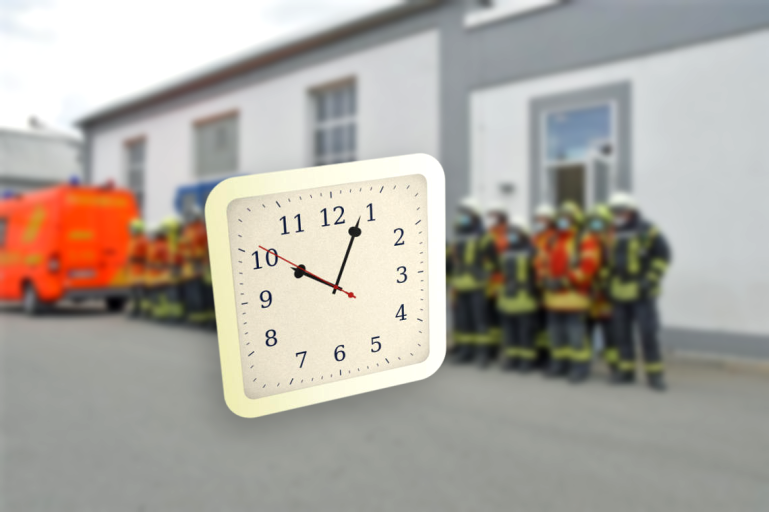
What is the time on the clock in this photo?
10:03:51
